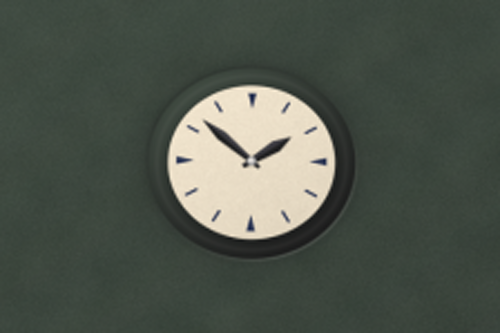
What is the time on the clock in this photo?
1:52
